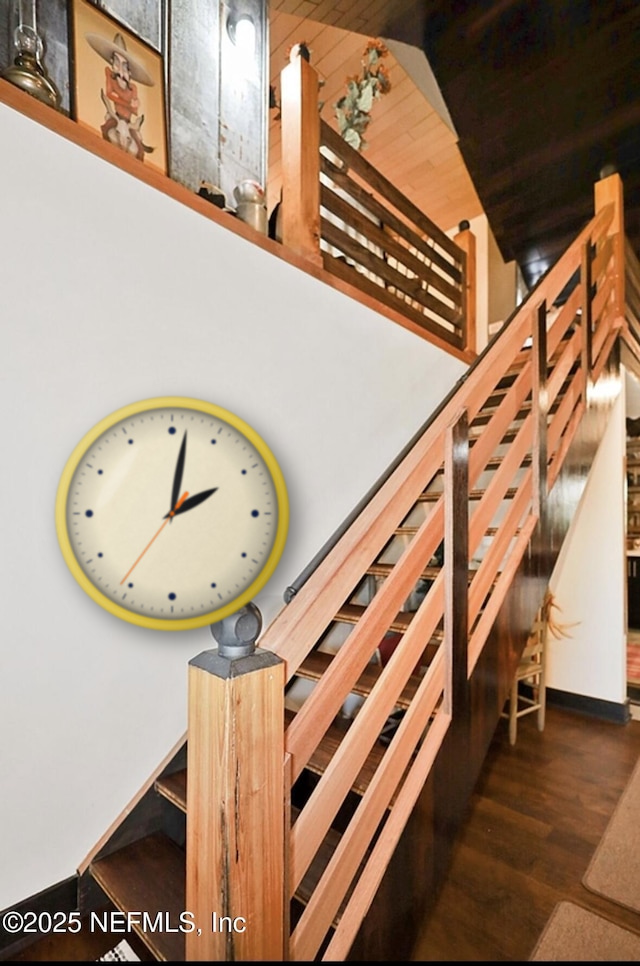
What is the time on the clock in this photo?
2:01:36
